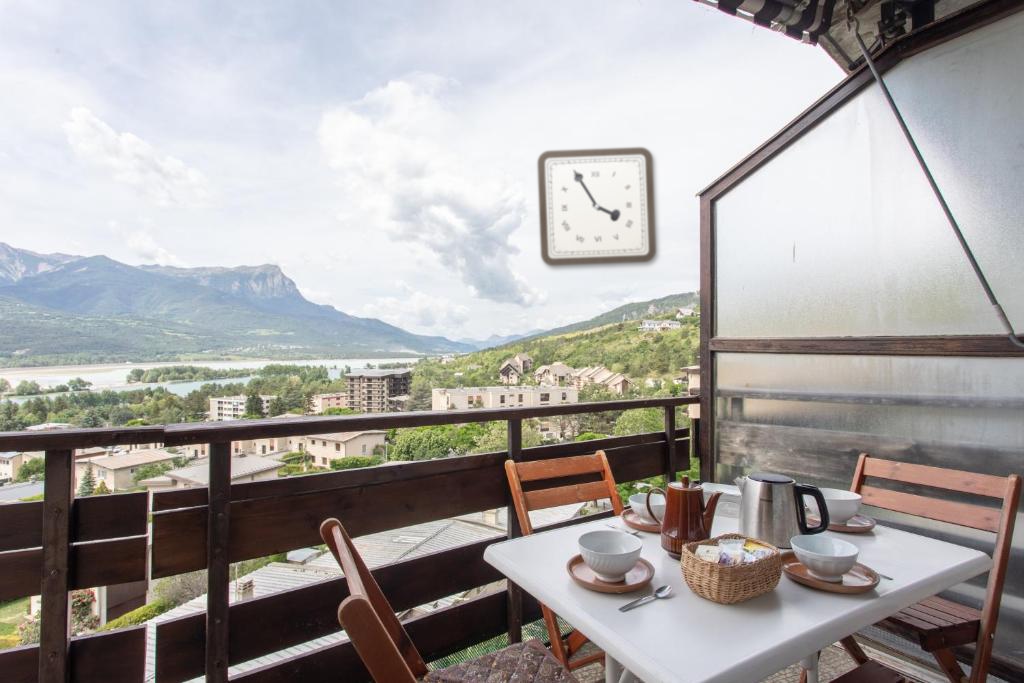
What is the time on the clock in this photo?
3:55
